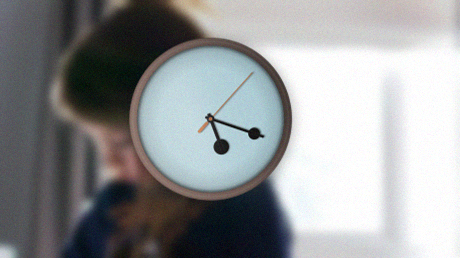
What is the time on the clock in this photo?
5:18:07
